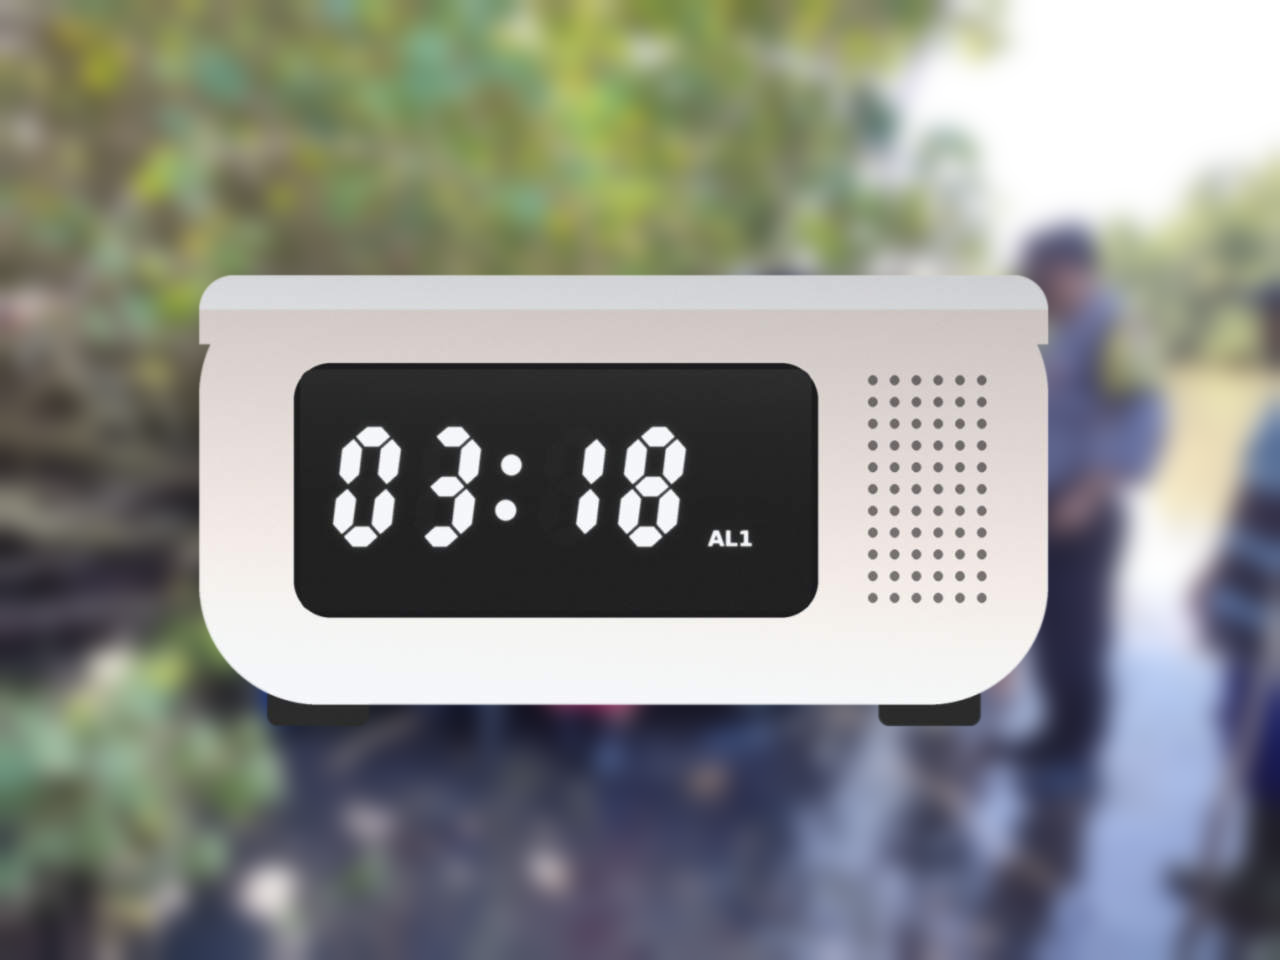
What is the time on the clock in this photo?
3:18
